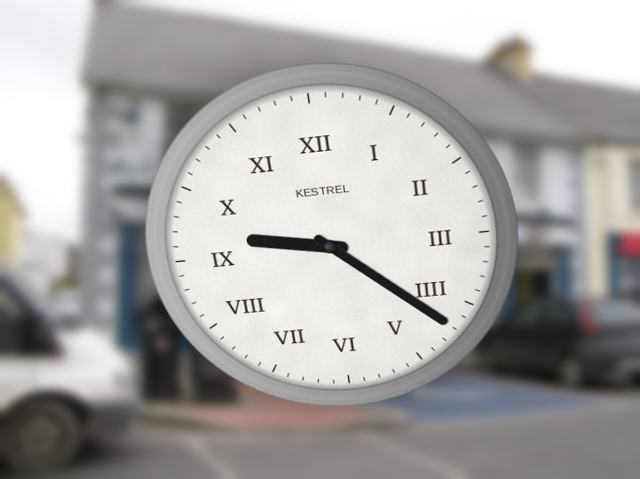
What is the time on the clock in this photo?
9:22
